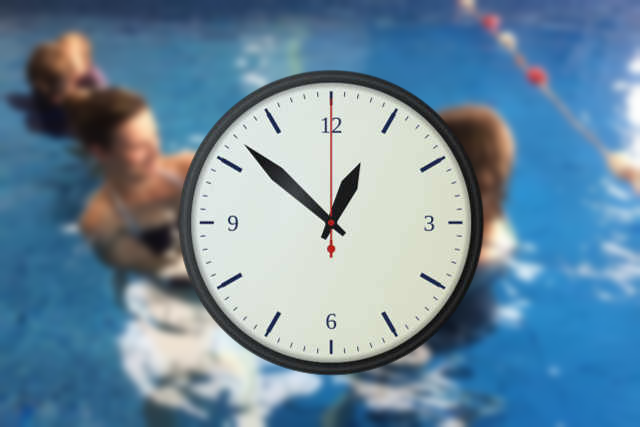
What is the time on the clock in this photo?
12:52:00
